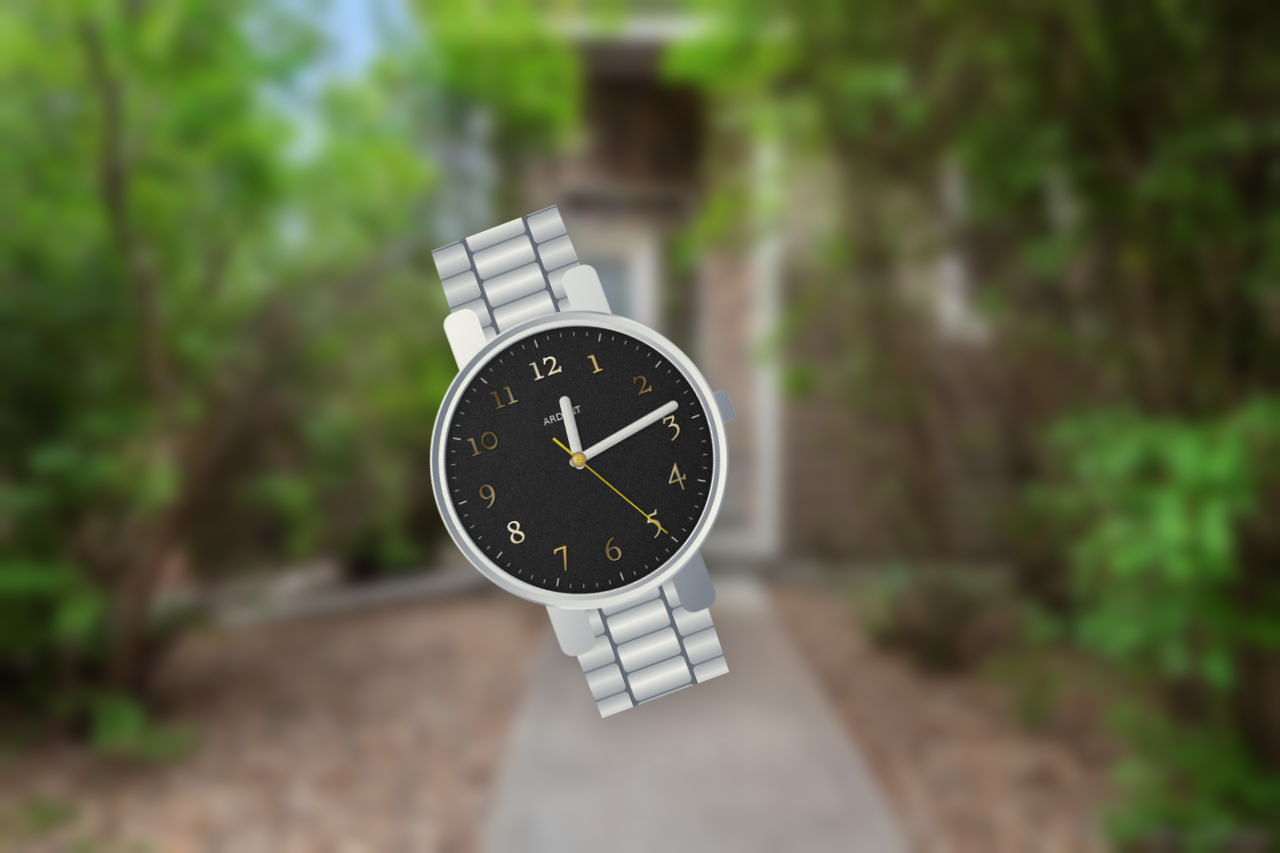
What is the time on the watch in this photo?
12:13:25
